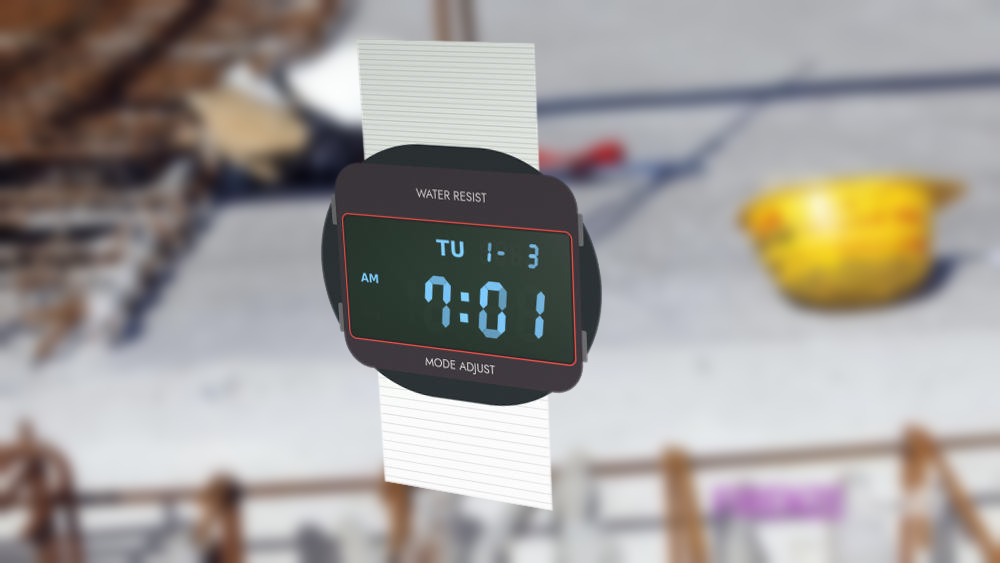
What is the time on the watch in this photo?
7:01
